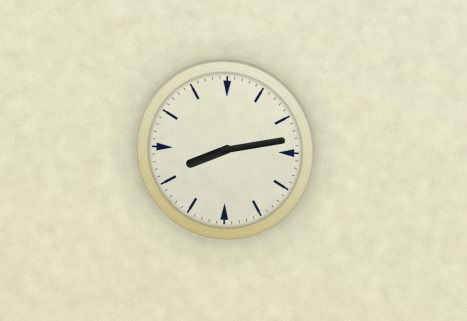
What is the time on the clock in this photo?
8:13
